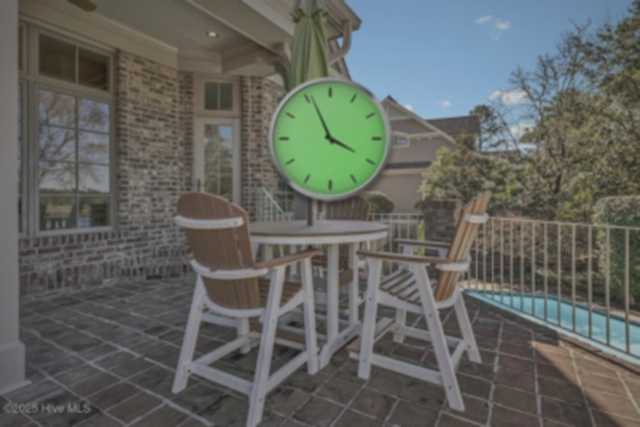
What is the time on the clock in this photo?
3:56
